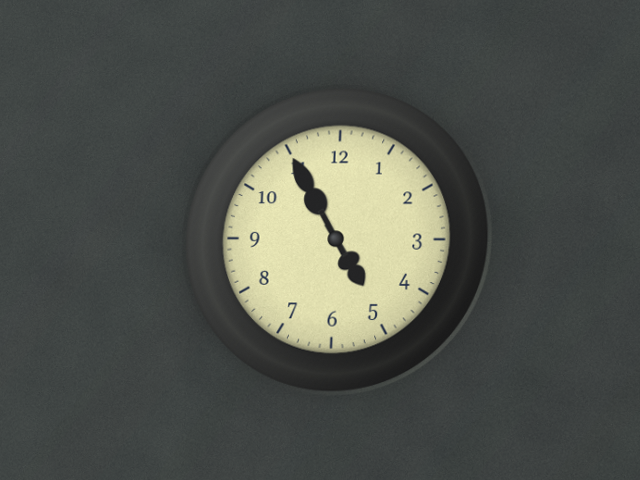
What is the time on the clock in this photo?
4:55
